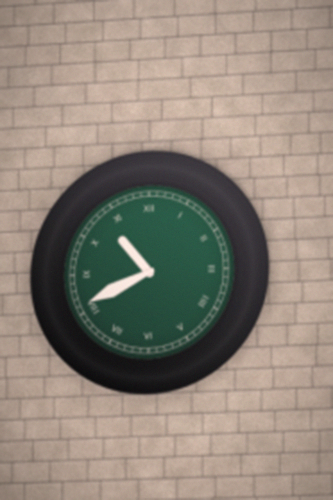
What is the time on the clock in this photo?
10:41
